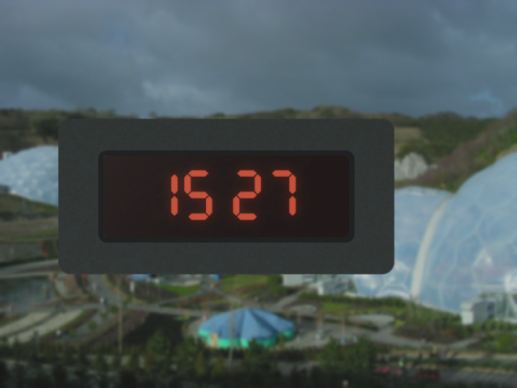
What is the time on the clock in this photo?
15:27
